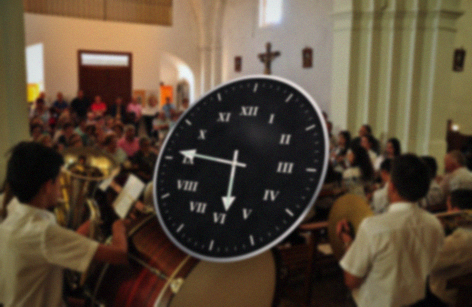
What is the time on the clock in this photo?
5:46
